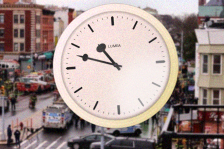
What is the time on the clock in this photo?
10:48
